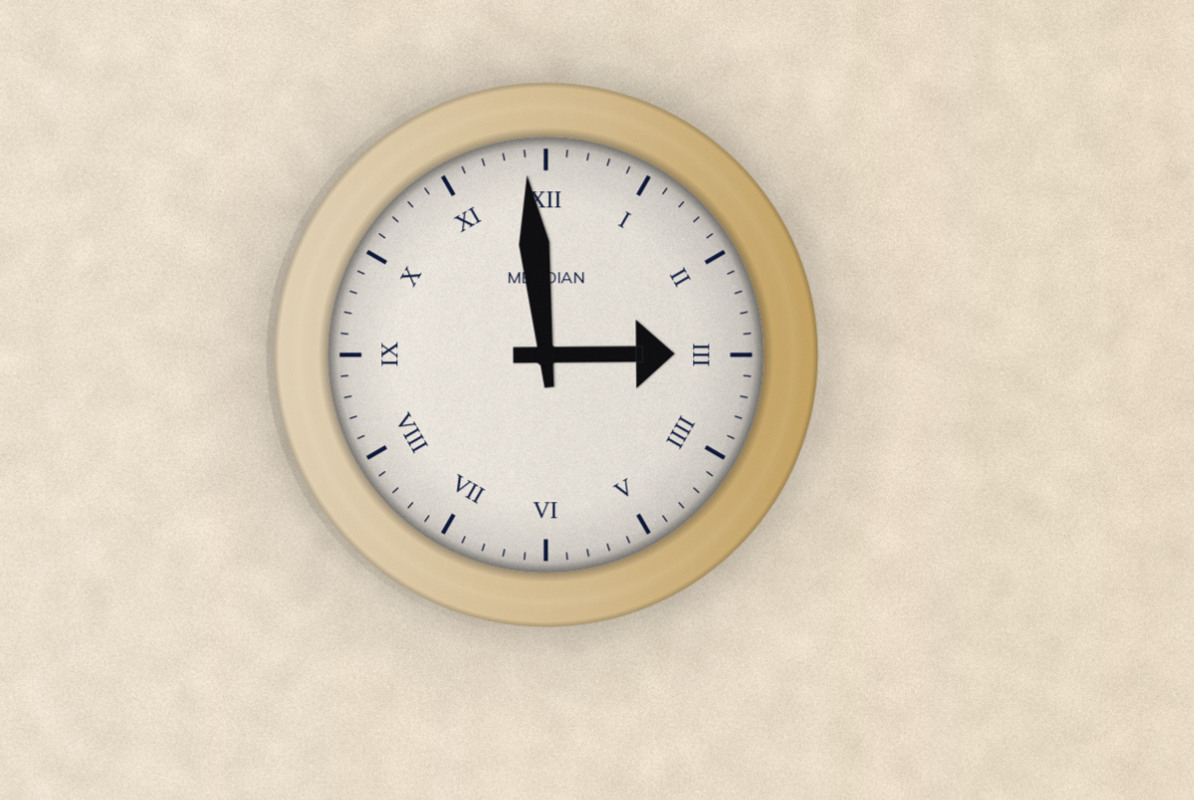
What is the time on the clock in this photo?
2:59
